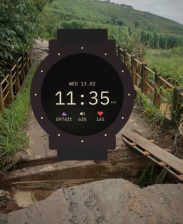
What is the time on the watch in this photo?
11:35
